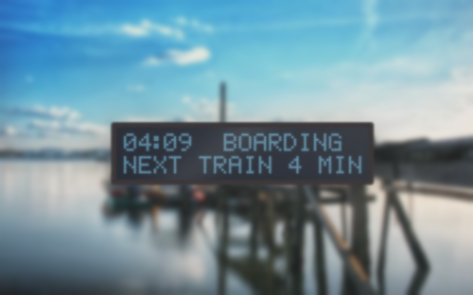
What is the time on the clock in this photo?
4:09
